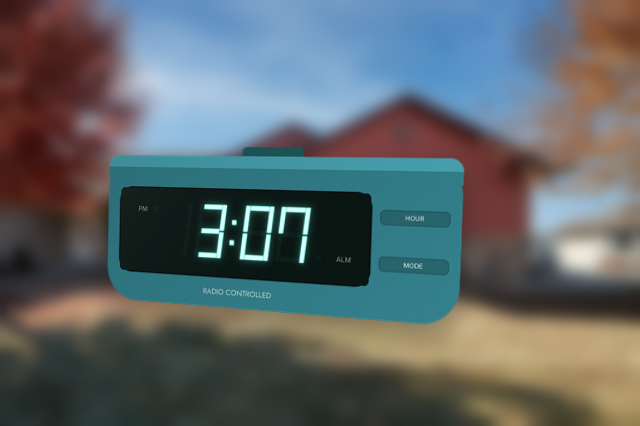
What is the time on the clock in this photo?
3:07
